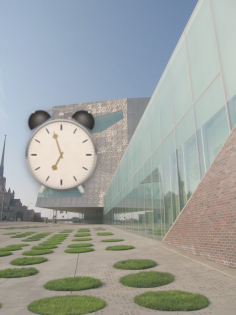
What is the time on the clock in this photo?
6:57
